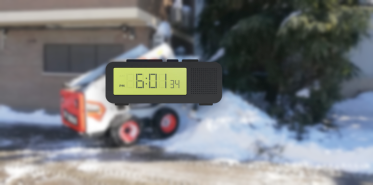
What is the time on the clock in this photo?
6:01:34
